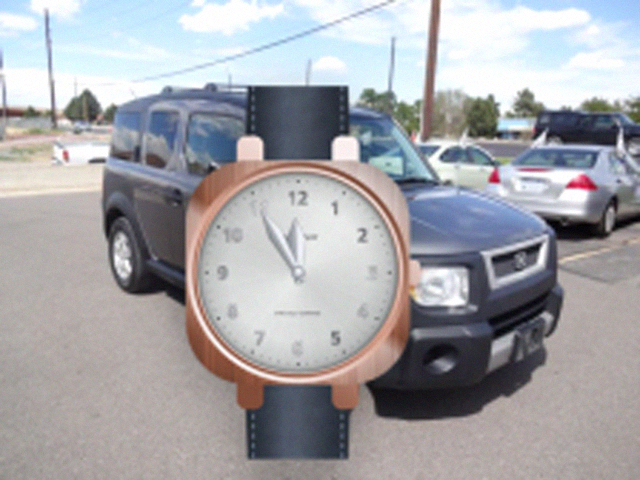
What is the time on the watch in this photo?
11:55
